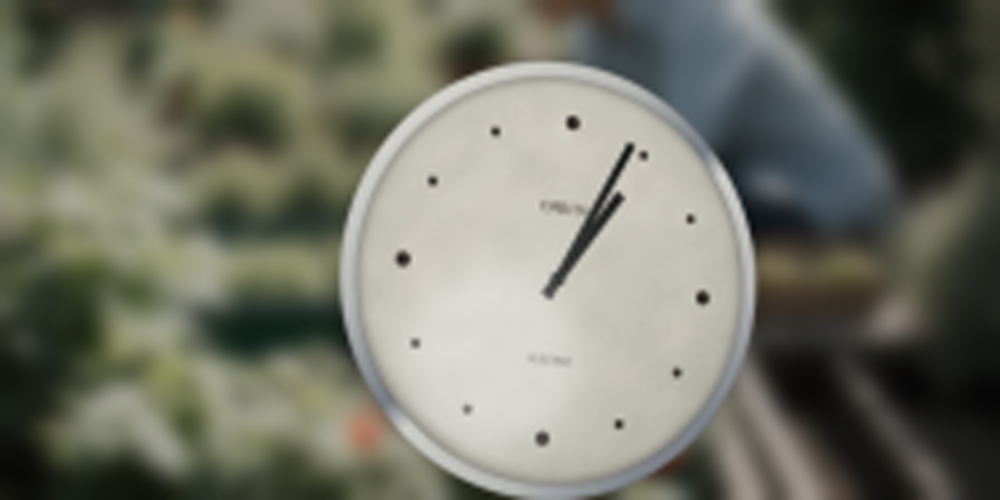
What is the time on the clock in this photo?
1:04
